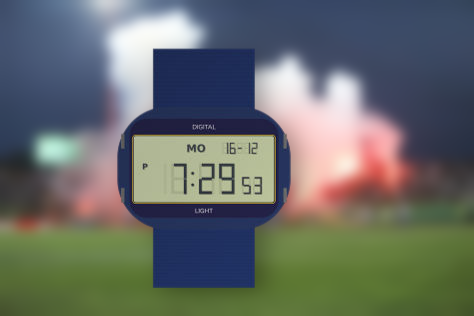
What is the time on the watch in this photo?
7:29:53
